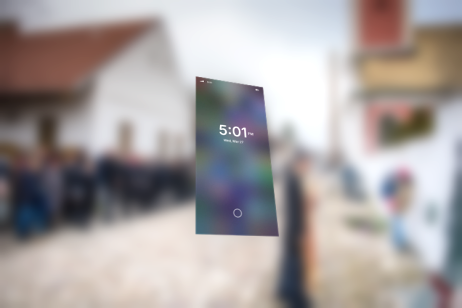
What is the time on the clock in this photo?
5:01
